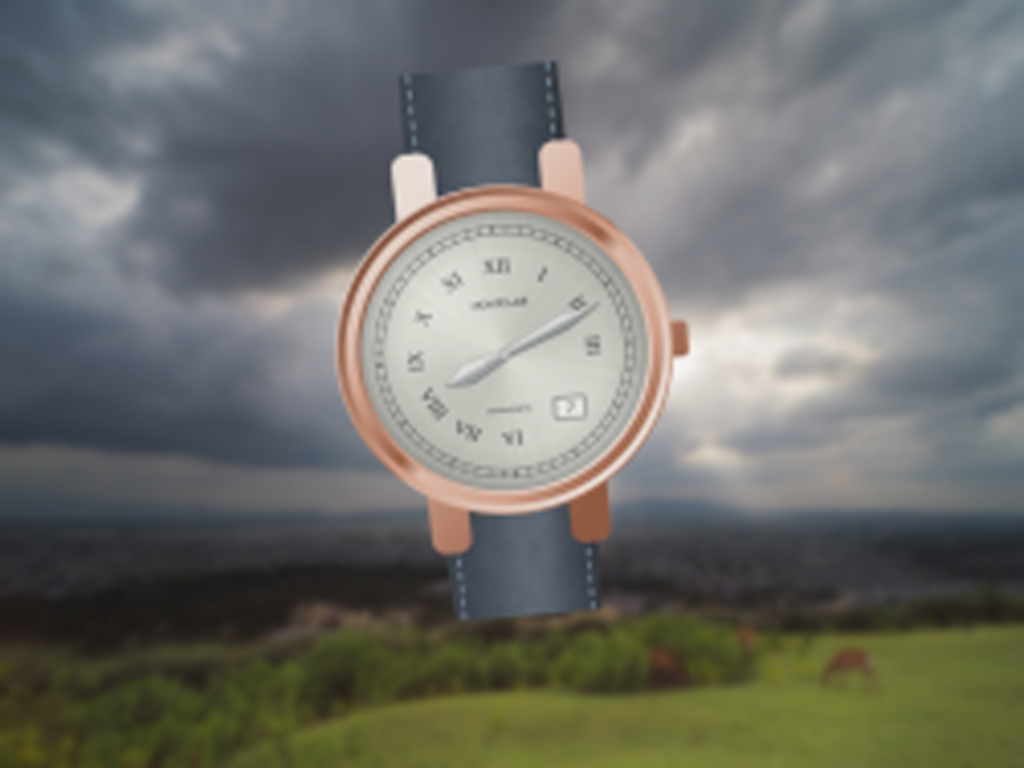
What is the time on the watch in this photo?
8:11
